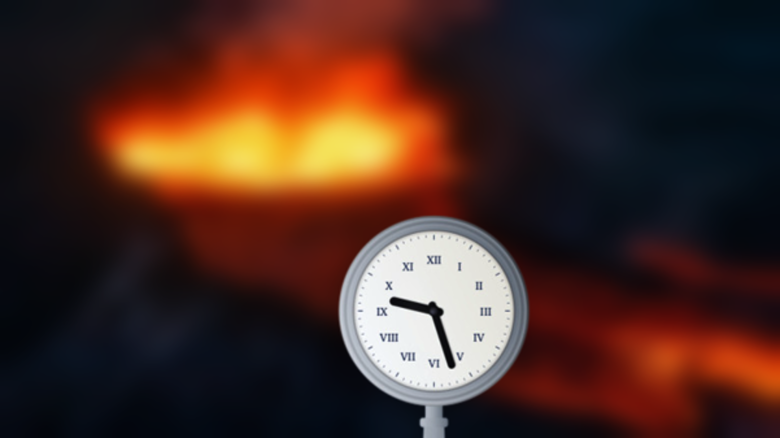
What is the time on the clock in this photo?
9:27
